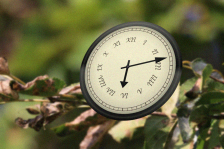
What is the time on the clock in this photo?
6:13
